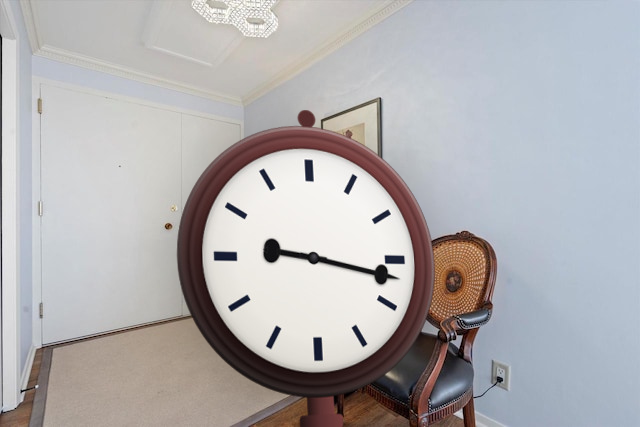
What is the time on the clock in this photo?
9:17
